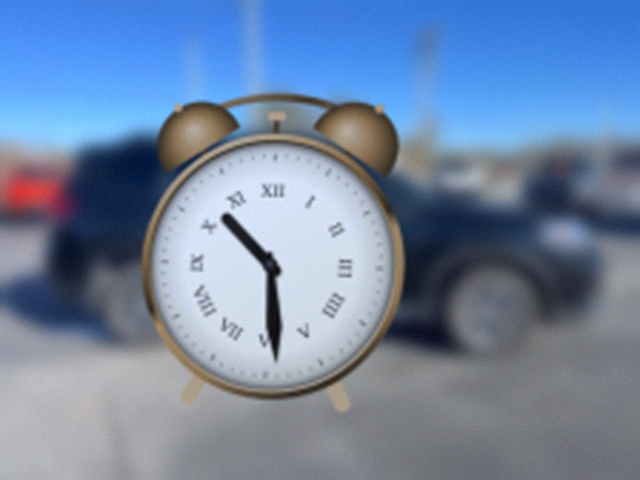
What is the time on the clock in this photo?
10:29
